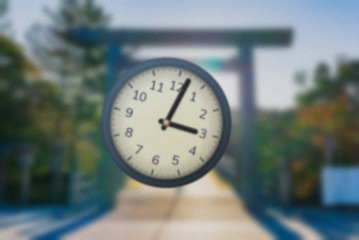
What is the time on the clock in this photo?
3:02
